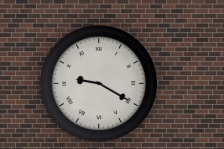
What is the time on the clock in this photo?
9:20
